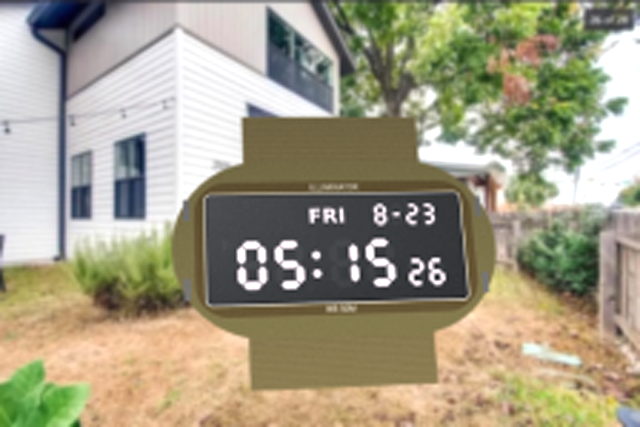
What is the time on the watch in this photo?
5:15:26
